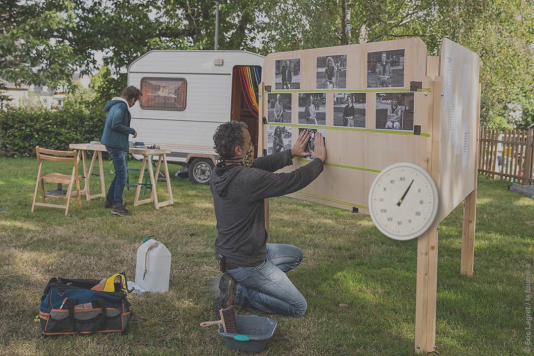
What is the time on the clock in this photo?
1:05
